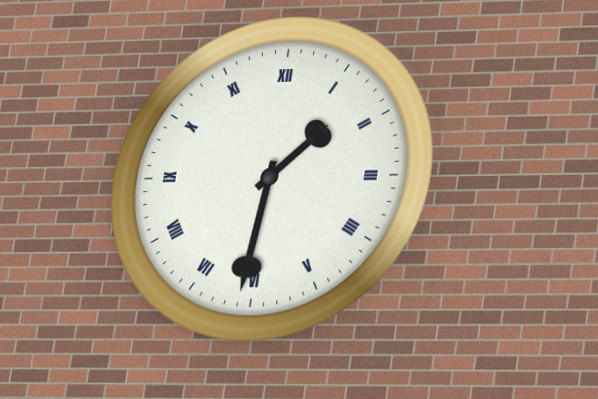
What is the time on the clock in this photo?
1:31
